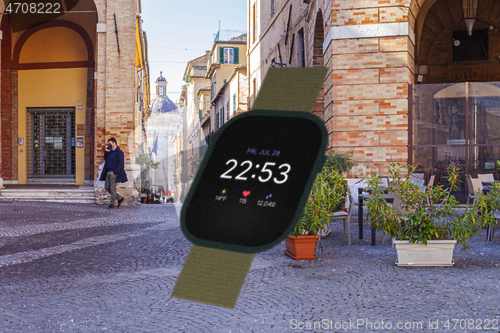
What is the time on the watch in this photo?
22:53
